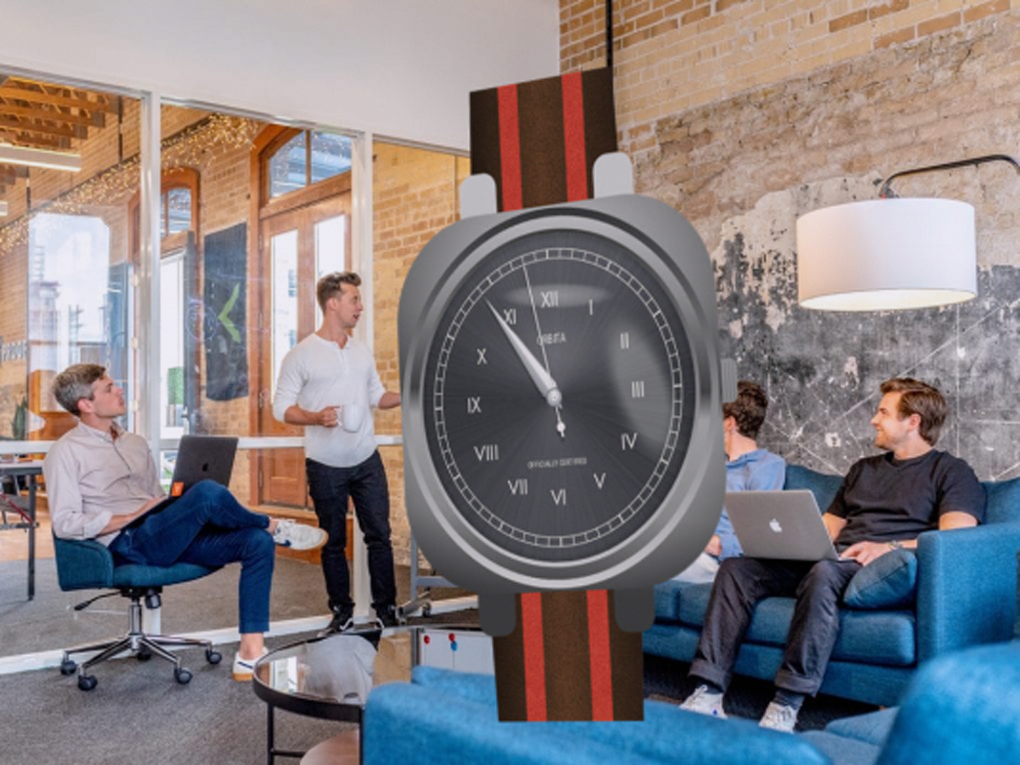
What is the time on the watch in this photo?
10:53:58
